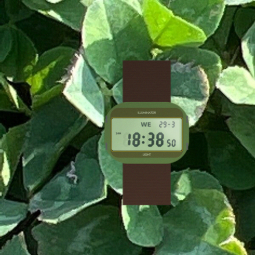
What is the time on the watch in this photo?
18:38:50
